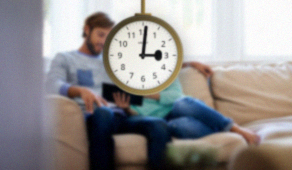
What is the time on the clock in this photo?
3:01
